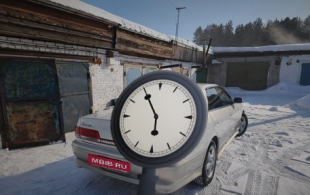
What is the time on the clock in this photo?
5:55
